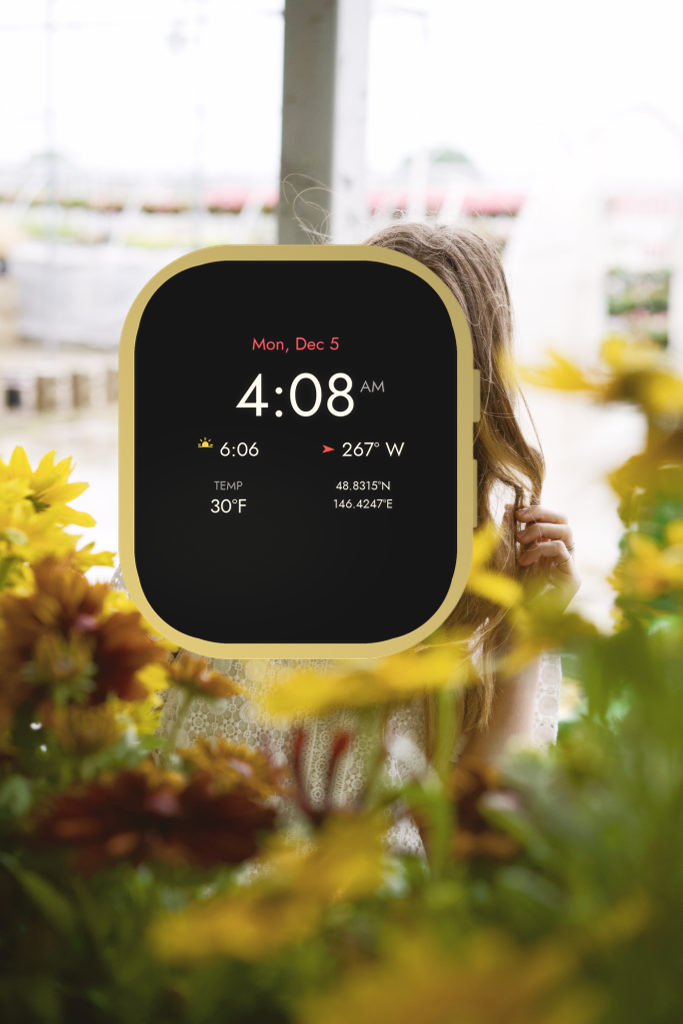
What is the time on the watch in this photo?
4:08
